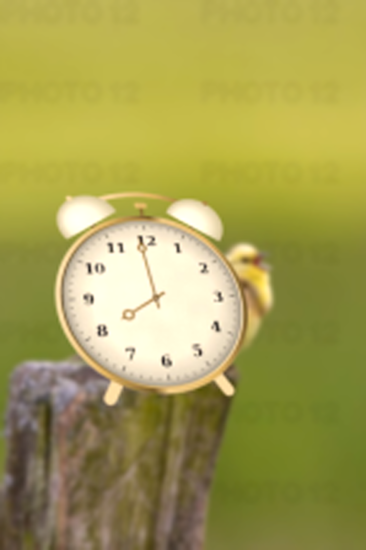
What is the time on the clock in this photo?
7:59
